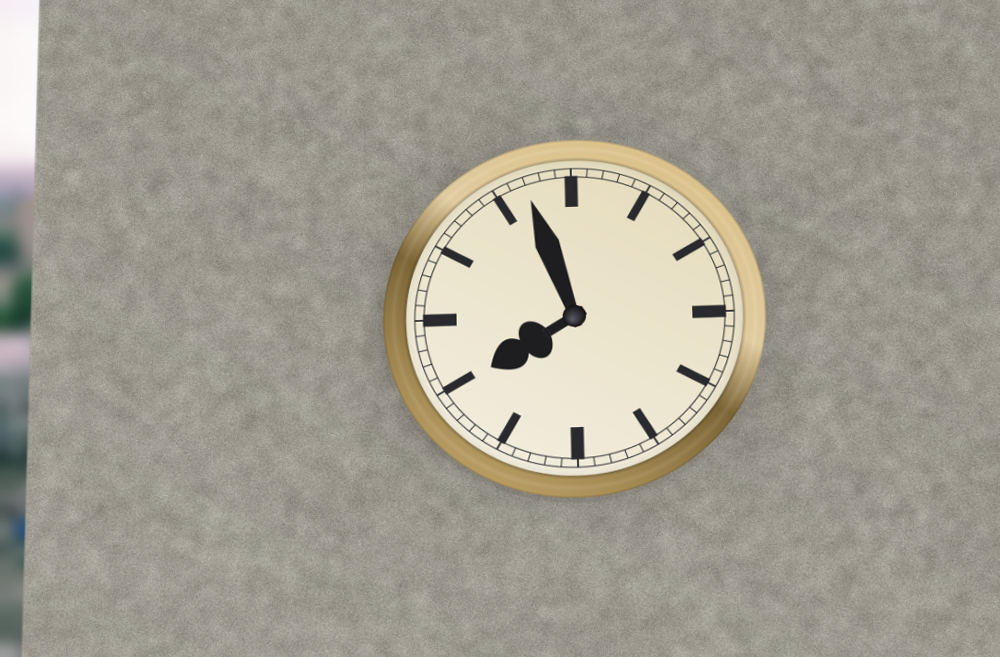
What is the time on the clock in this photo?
7:57
